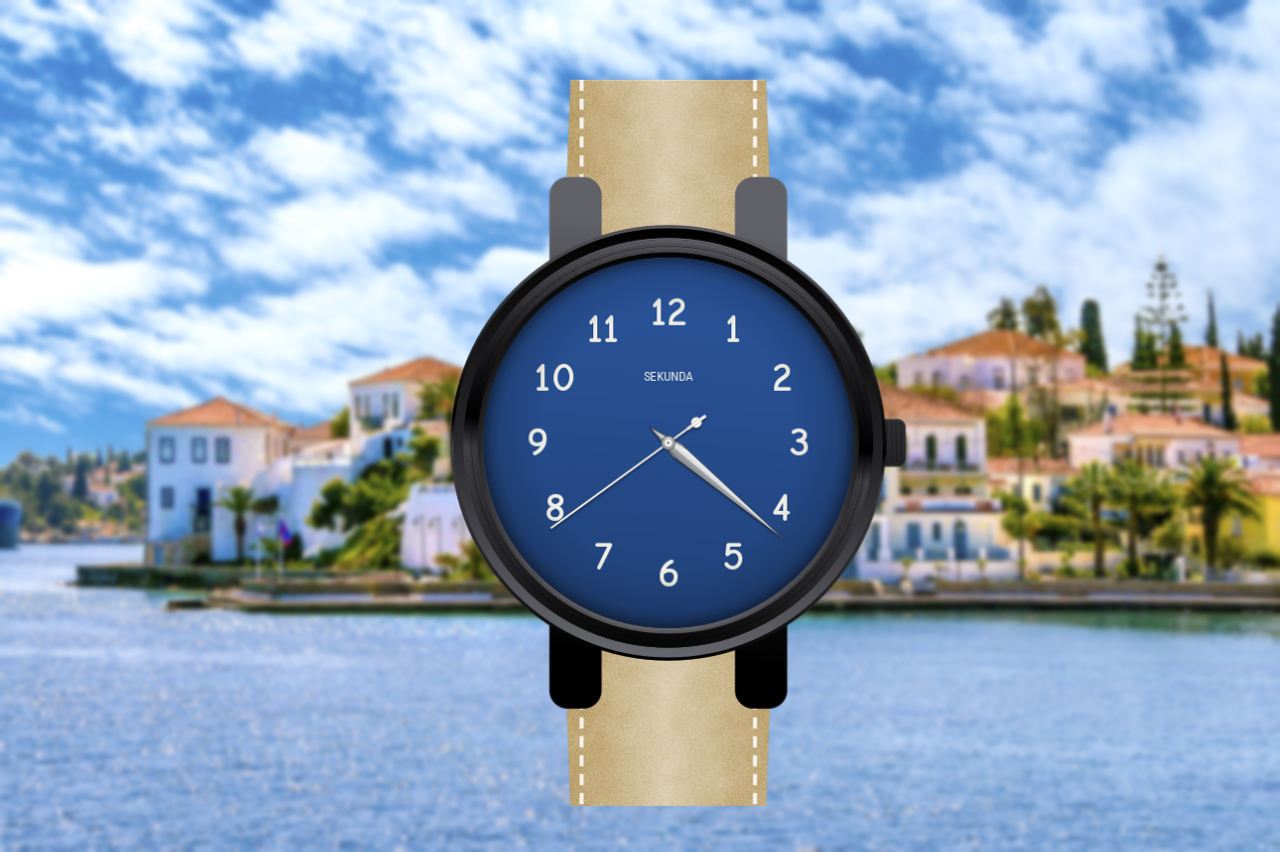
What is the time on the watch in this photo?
4:21:39
